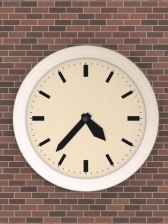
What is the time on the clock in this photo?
4:37
